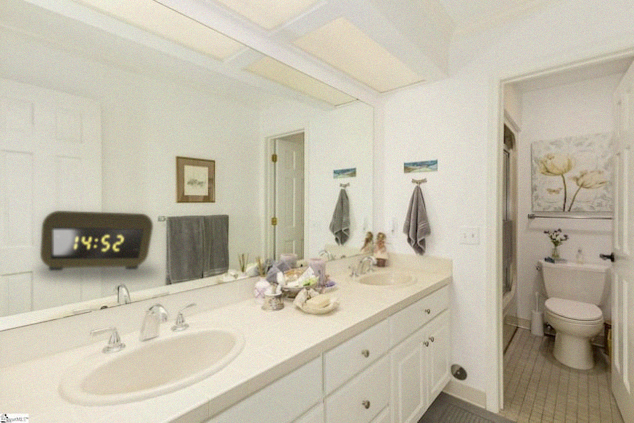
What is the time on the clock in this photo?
14:52
